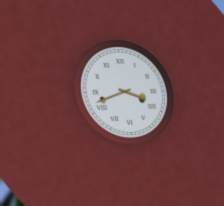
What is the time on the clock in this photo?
3:42
